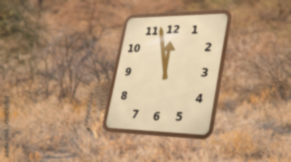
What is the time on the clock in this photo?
11:57
